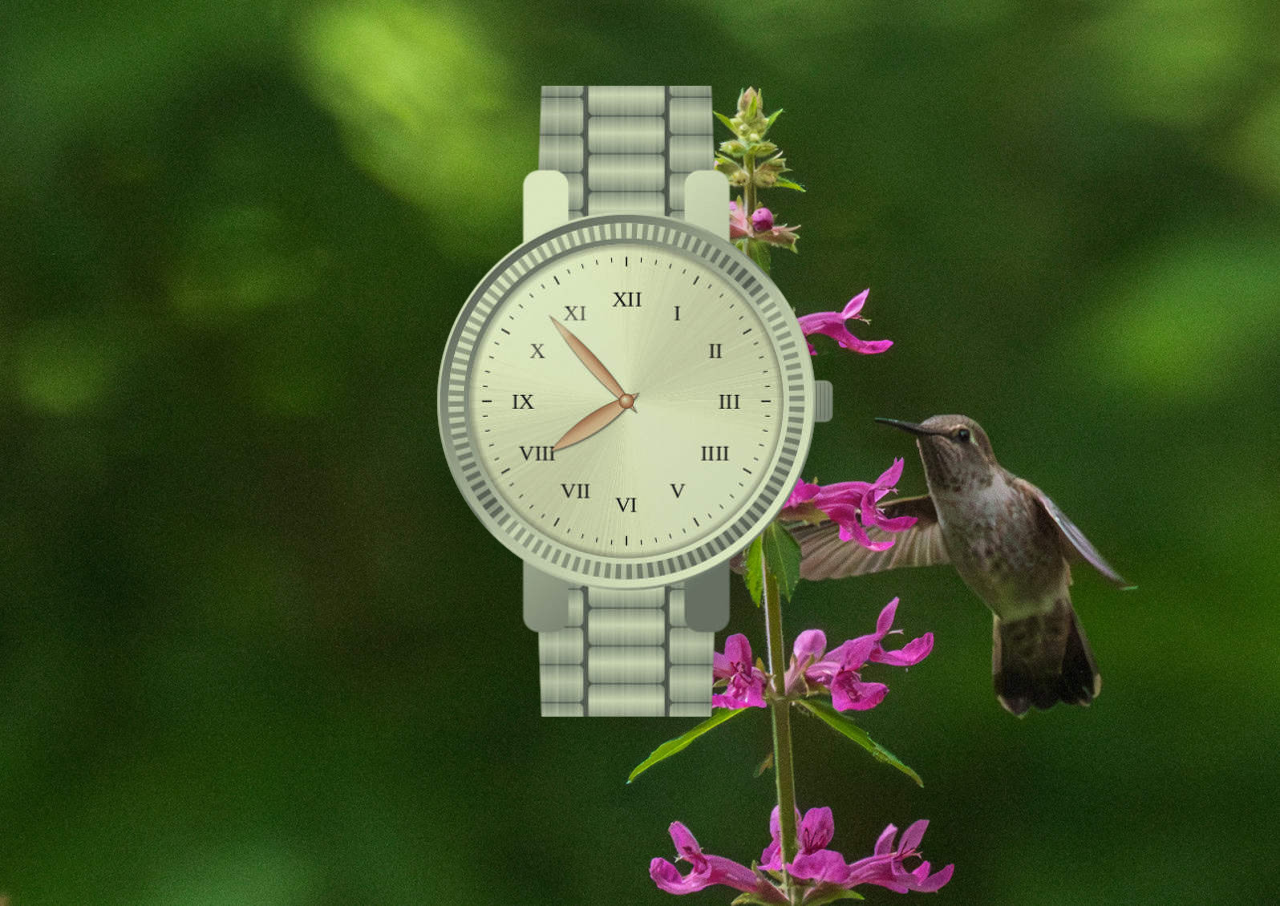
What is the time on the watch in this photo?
7:53
